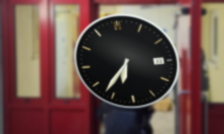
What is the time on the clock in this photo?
6:37
